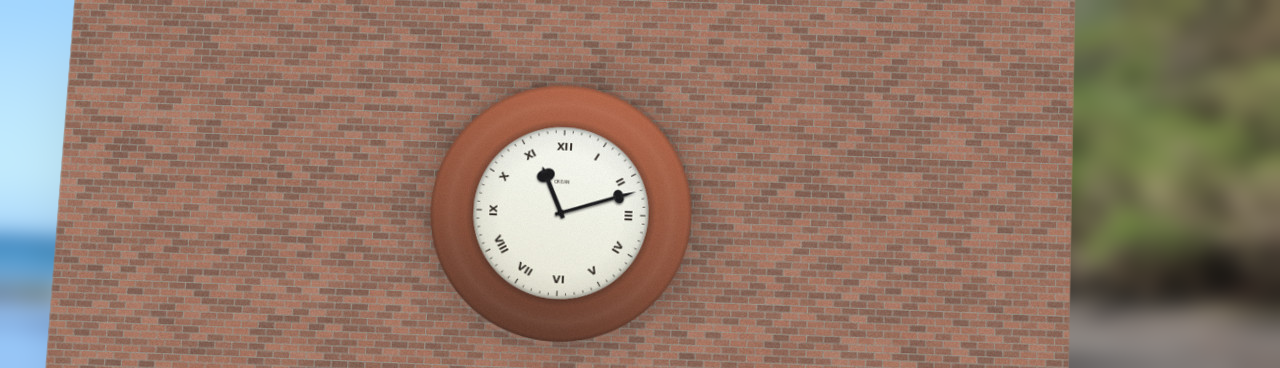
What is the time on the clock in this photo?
11:12
